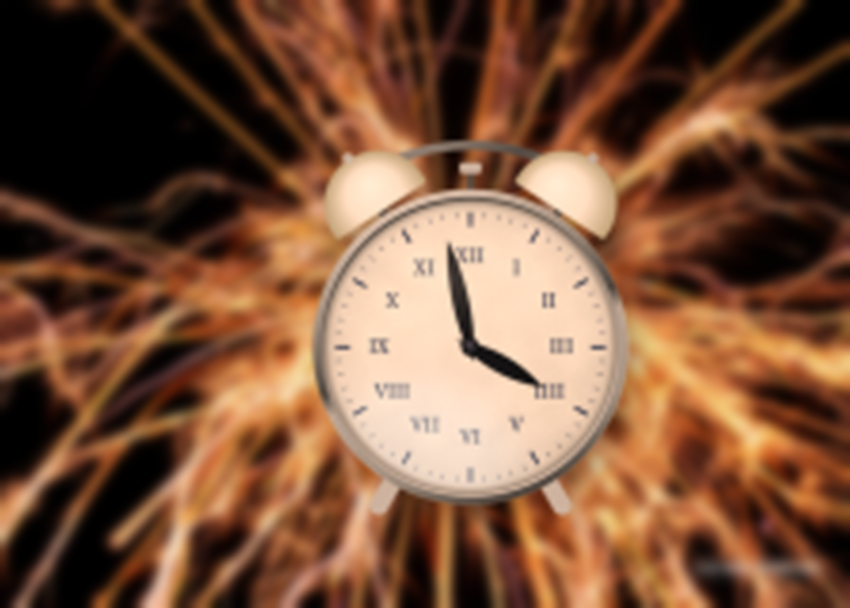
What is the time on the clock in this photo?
3:58
